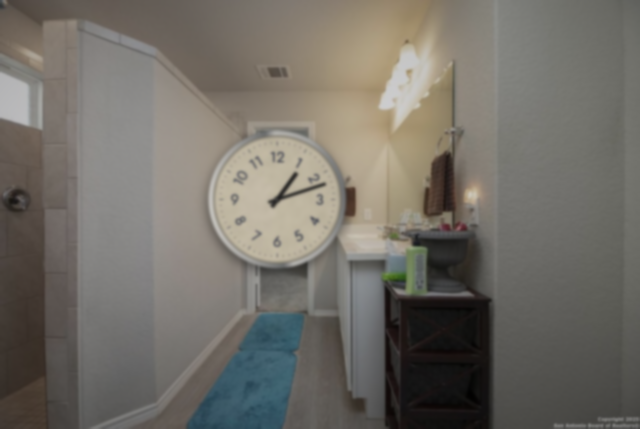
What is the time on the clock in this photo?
1:12
